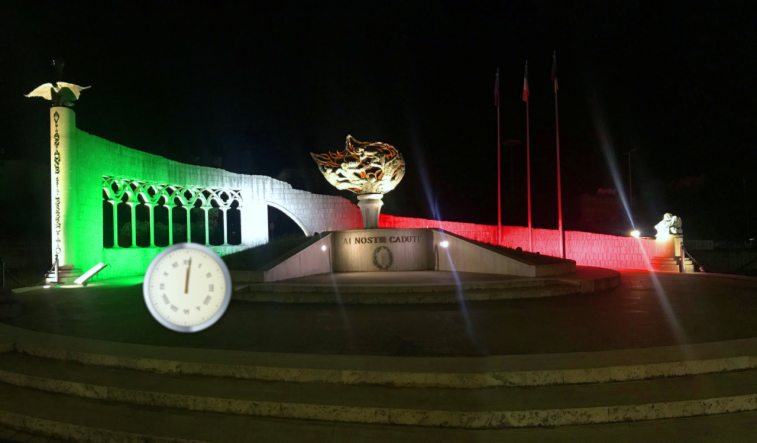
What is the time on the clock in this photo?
12:01
